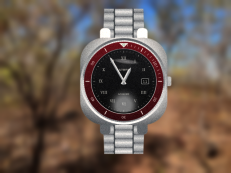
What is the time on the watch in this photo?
12:55
